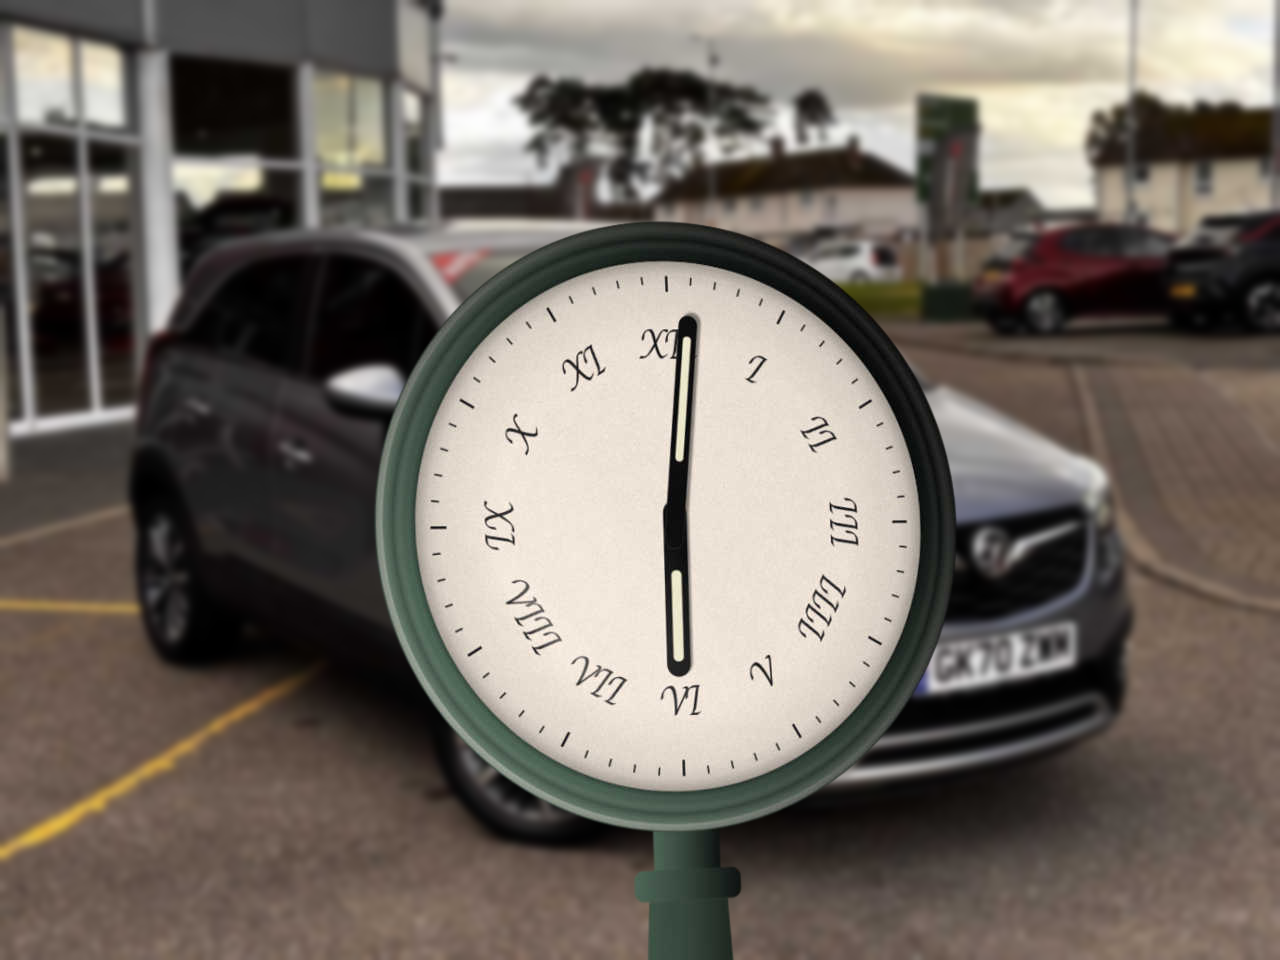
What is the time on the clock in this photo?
6:01
